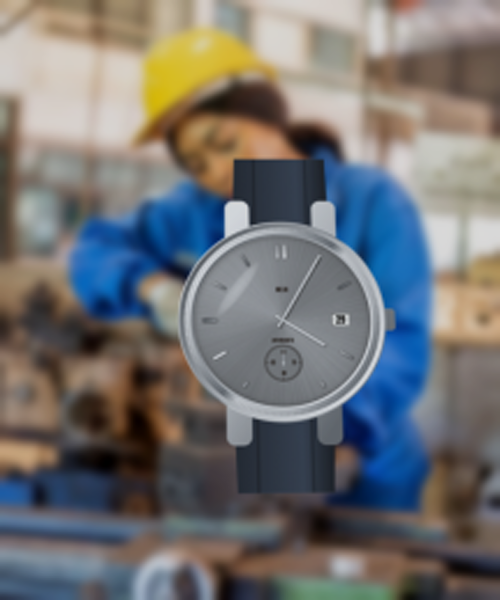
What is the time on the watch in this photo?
4:05
